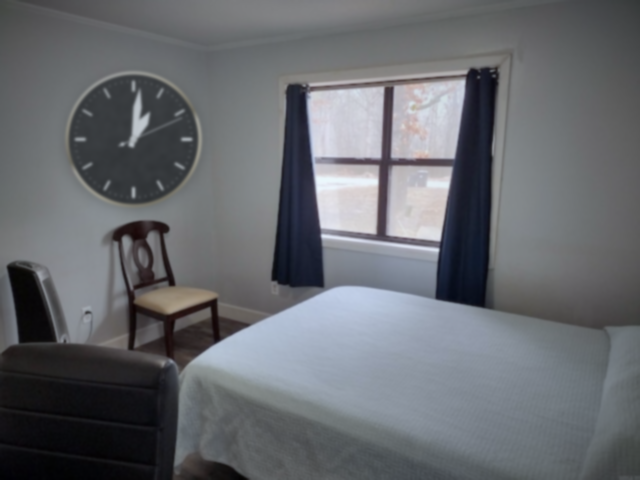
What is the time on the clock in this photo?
1:01:11
